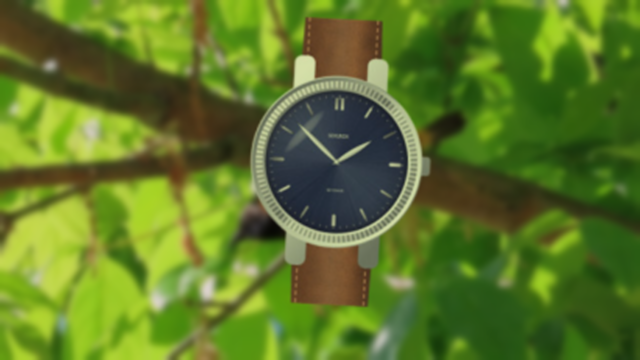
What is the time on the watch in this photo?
1:52
